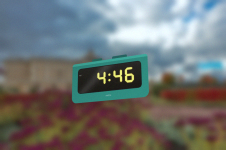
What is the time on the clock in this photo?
4:46
